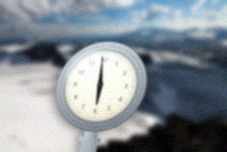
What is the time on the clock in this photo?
5:59
